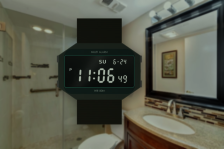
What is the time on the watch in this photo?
11:06:49
